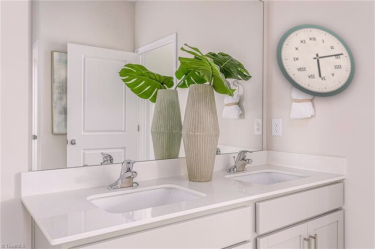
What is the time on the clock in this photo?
6:14
